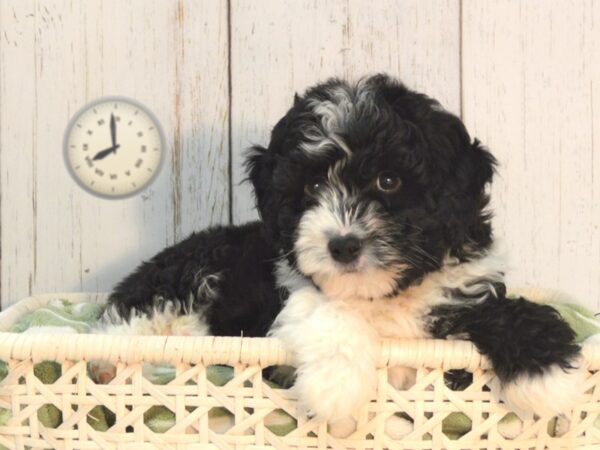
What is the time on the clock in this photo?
7:59
